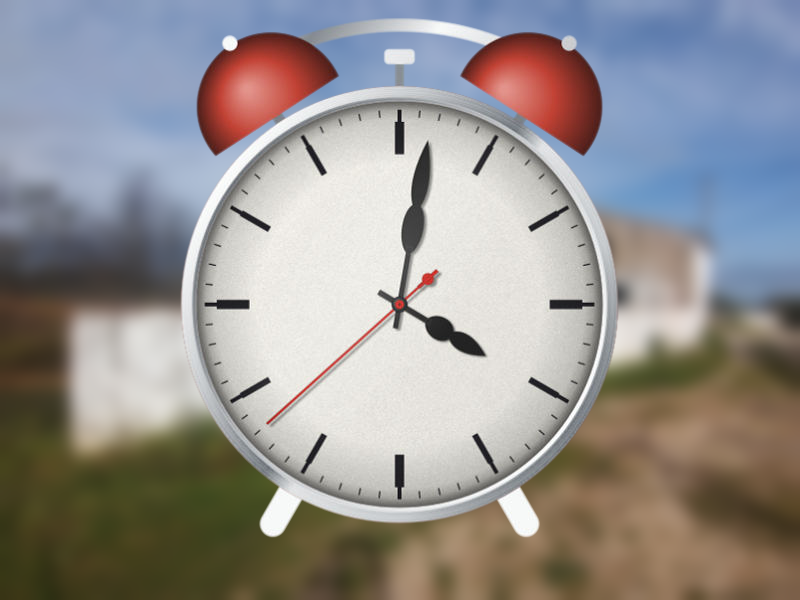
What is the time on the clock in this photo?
4:01:38
